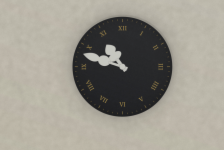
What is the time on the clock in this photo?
10:48
